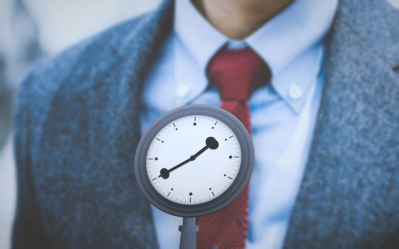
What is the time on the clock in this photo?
1:40
